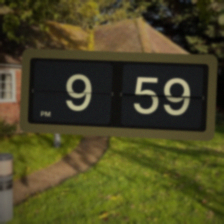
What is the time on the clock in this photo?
9:59
